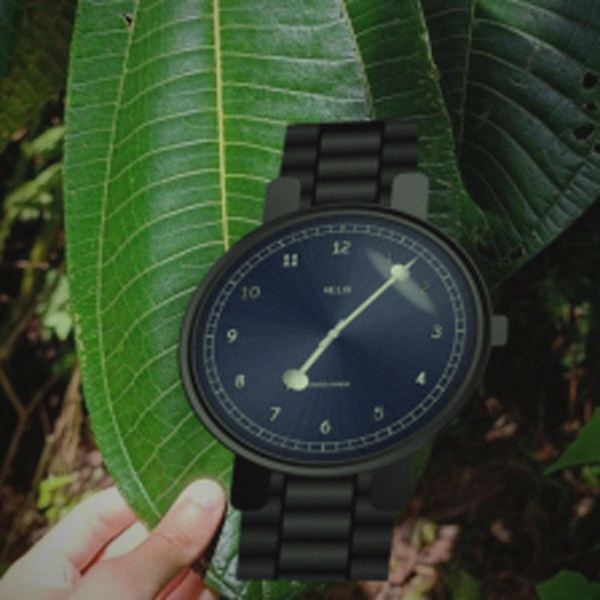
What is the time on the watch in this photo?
7:07
